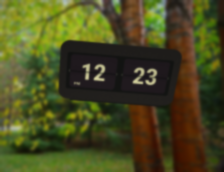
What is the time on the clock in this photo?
12:23
